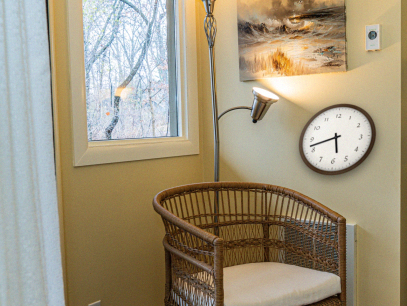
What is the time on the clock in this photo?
5:42
